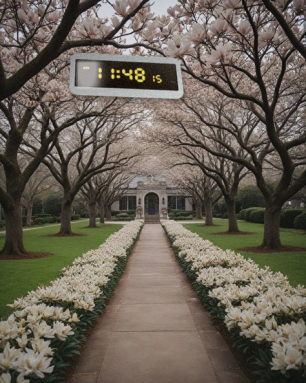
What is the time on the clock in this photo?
11:48:15
